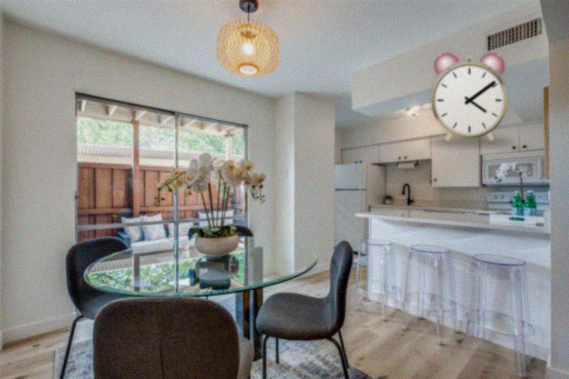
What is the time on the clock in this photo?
4:09
